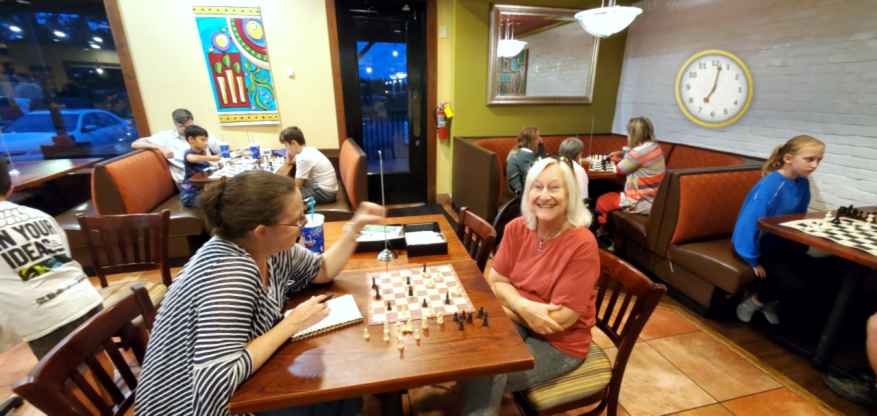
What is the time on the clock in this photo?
7:02
